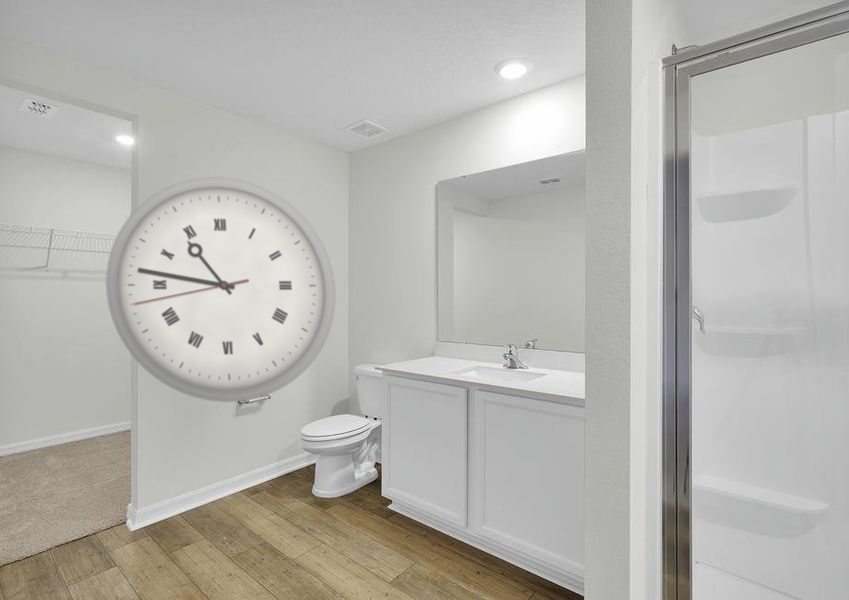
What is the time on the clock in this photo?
10:46:43
